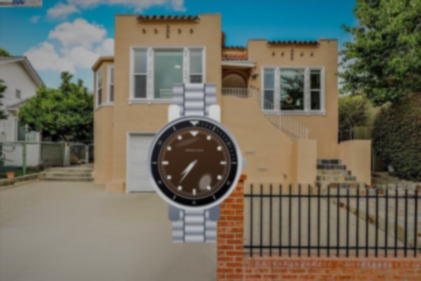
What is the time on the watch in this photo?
7:36
